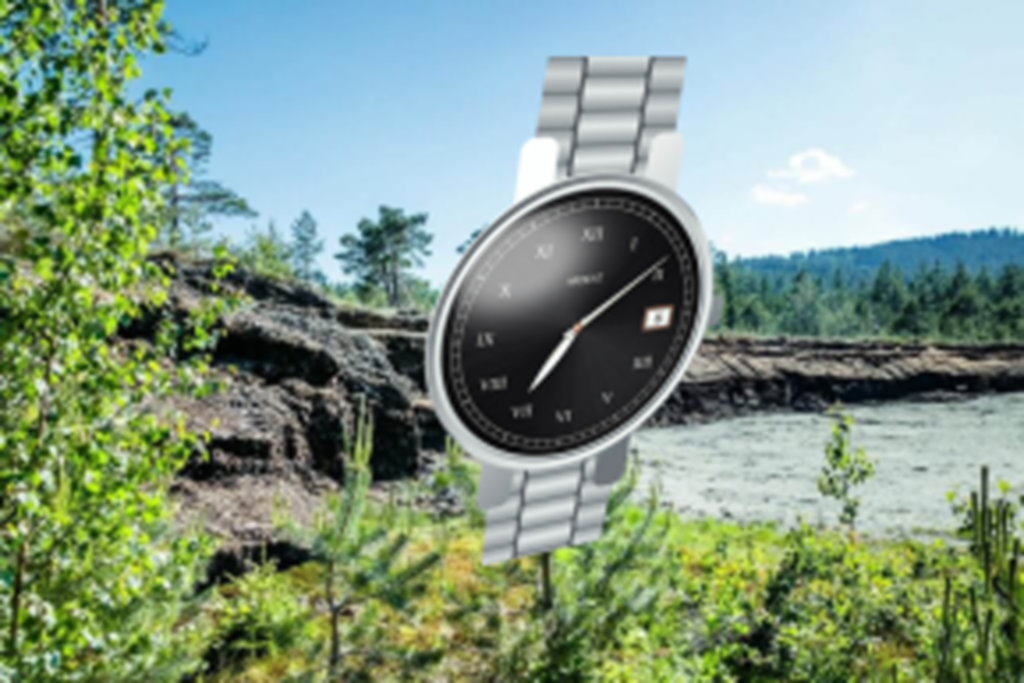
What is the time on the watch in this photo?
7:09
